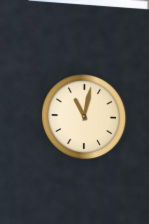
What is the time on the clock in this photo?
11:02
